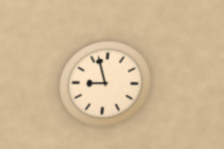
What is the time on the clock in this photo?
8:57
